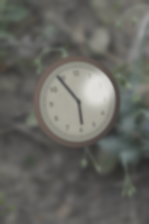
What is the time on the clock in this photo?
5:54
